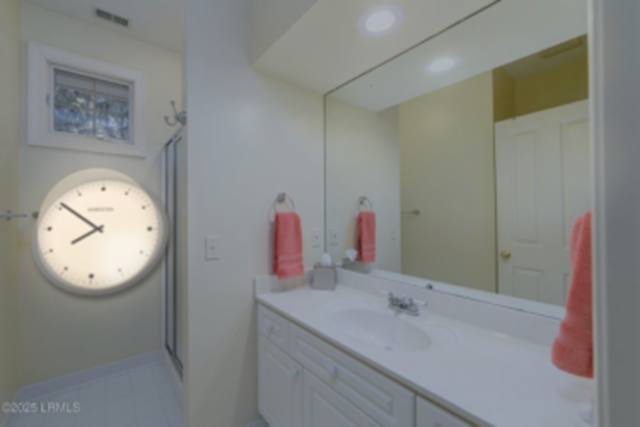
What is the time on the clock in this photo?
7:51
